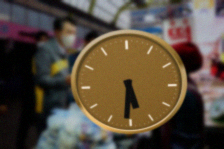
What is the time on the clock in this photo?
5:31
